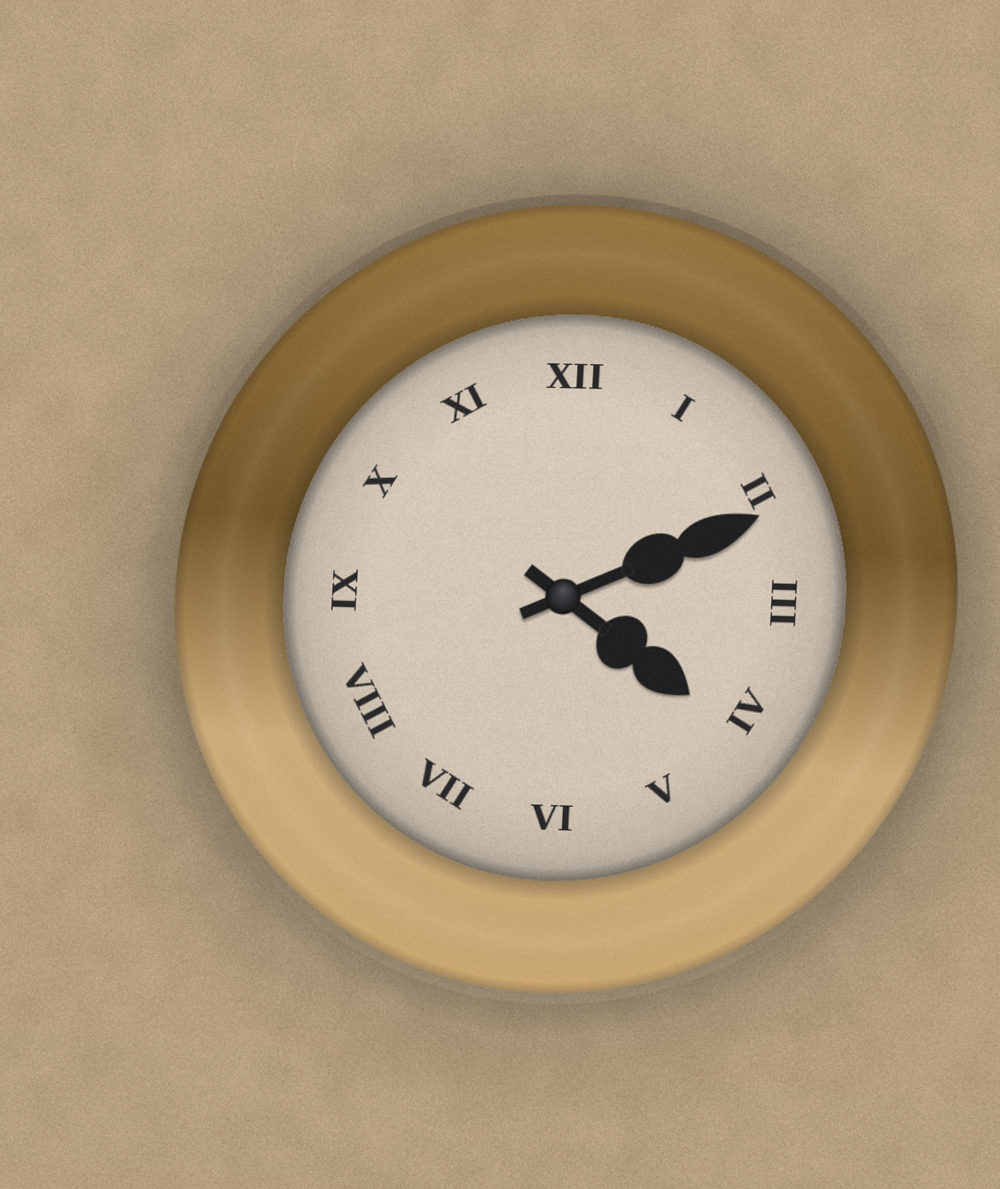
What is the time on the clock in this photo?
4:11
